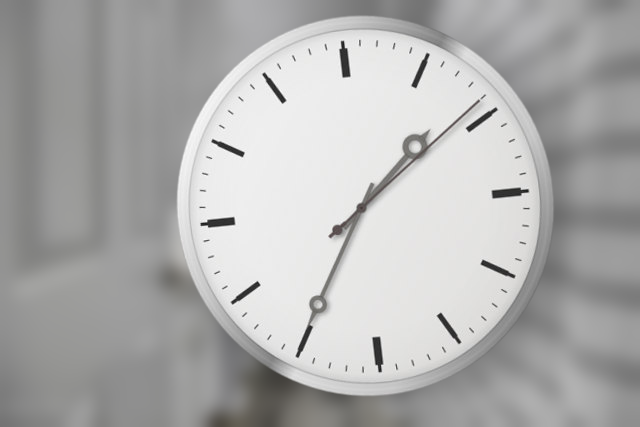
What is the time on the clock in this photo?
1:35:09
